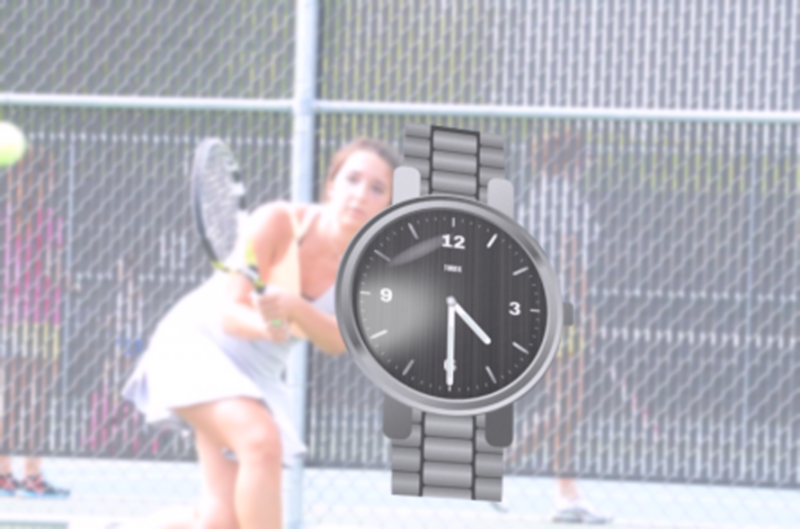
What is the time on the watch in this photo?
4:30
